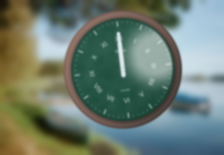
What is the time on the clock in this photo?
12:00
